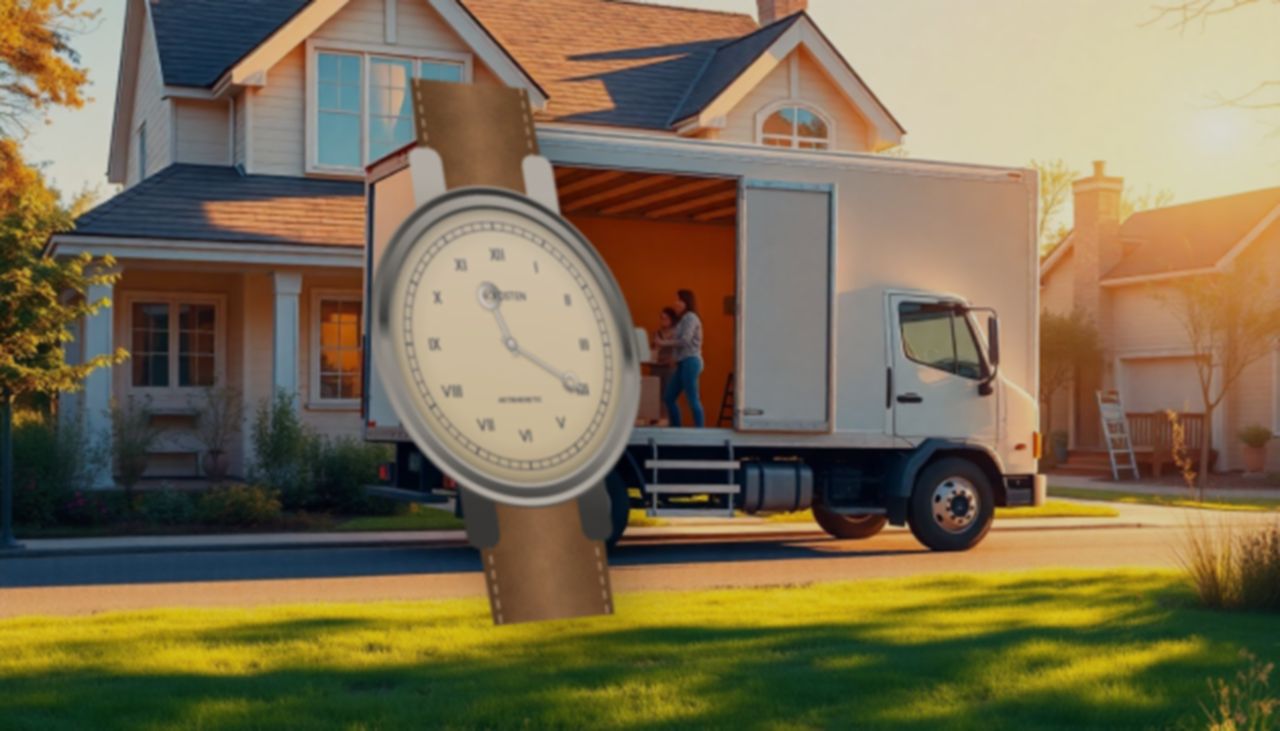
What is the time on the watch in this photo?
11:20
